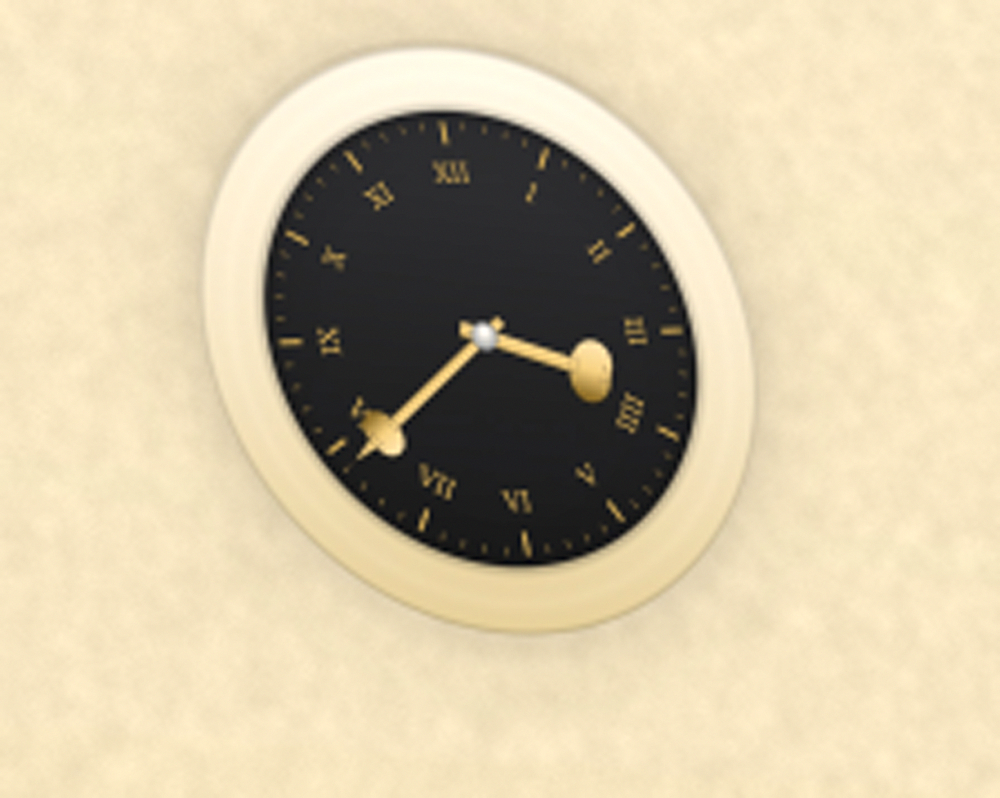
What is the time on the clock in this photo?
3:39
